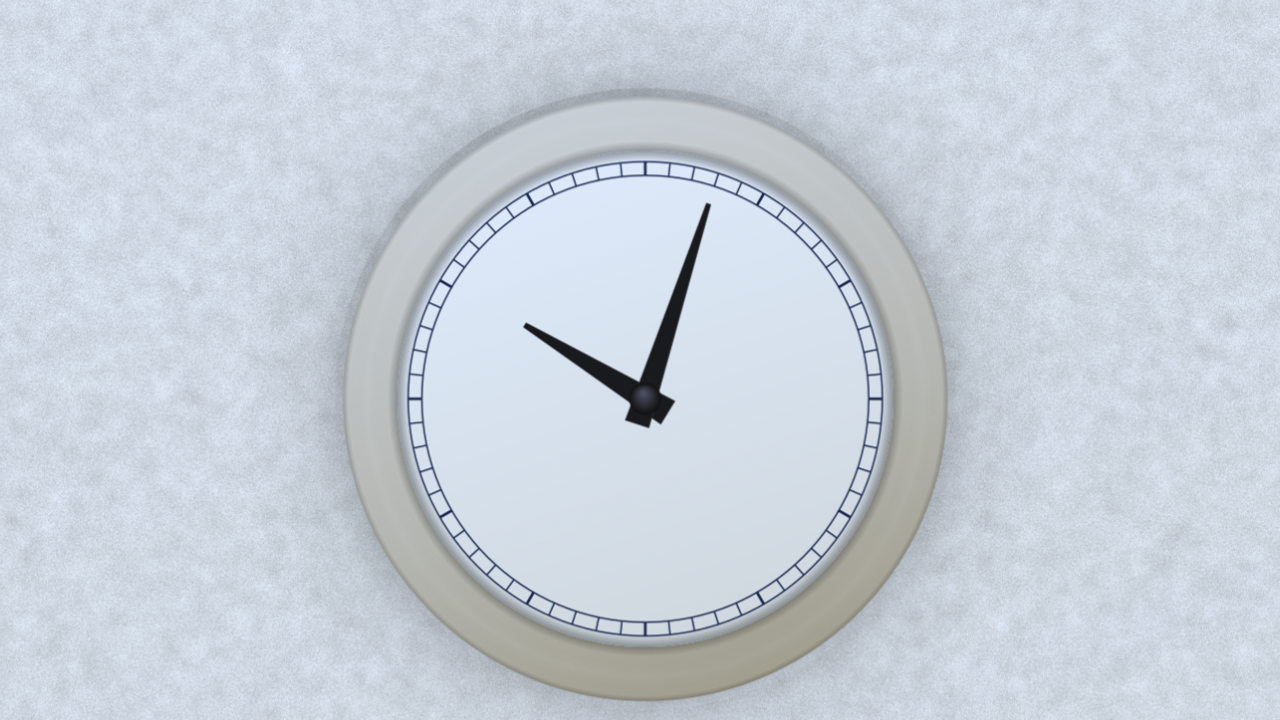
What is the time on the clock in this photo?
10:03
